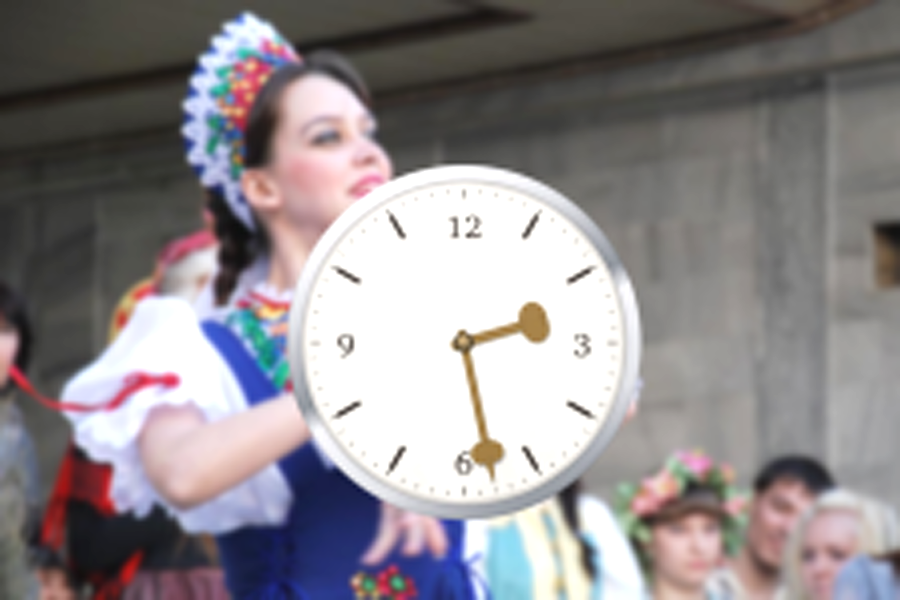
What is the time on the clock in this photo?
2:28
